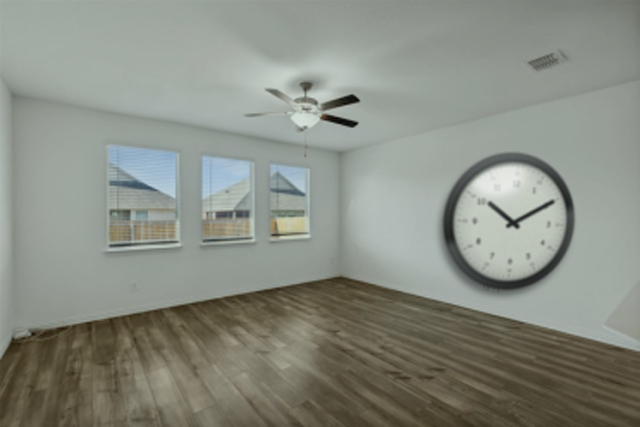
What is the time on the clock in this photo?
10:10
